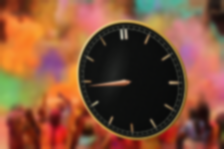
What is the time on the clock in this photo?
8:44
